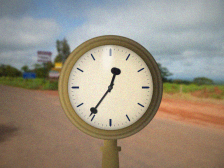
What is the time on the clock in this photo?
12:36
